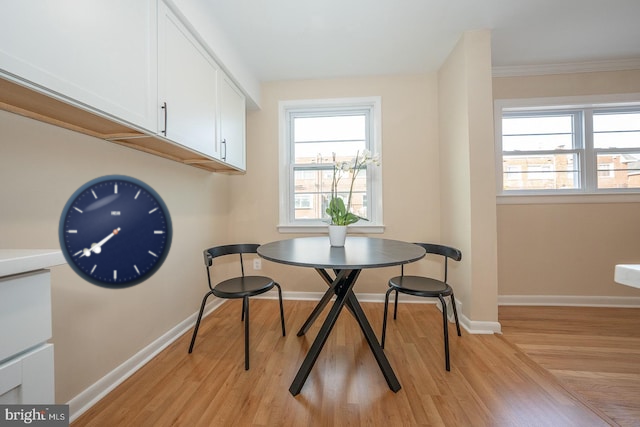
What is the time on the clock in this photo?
7:39
